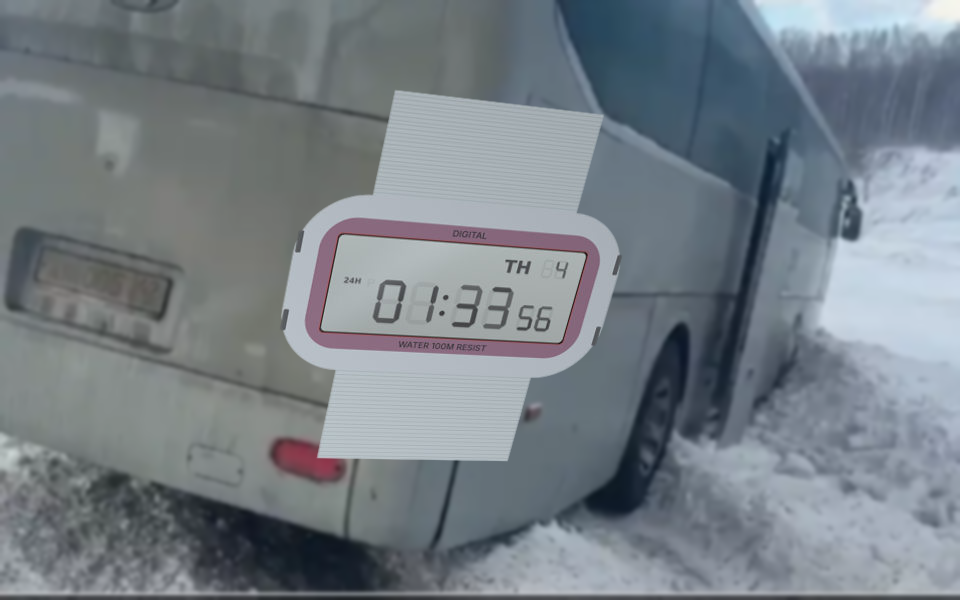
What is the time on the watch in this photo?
1:33:56
